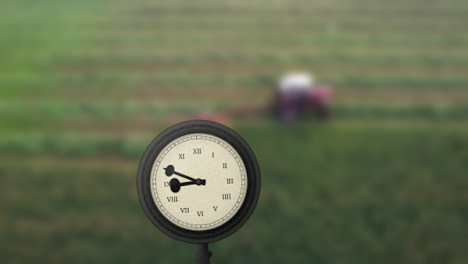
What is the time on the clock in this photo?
8:49
